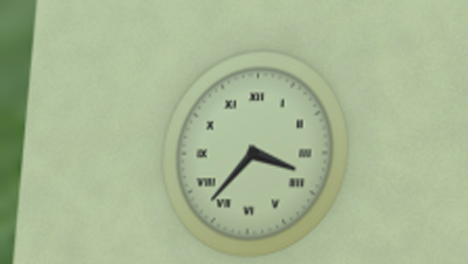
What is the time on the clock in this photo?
3:37
